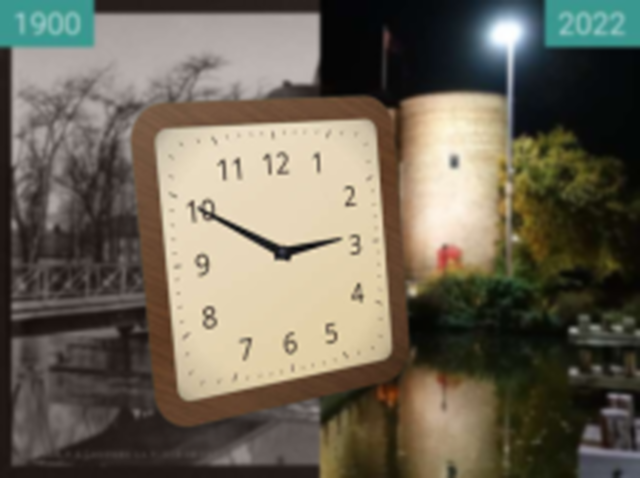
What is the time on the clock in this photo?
2:50
